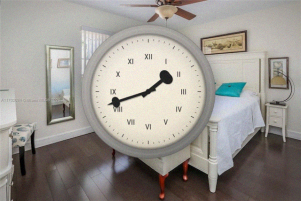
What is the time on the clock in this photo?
1:42
